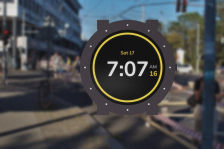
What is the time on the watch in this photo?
7:07
